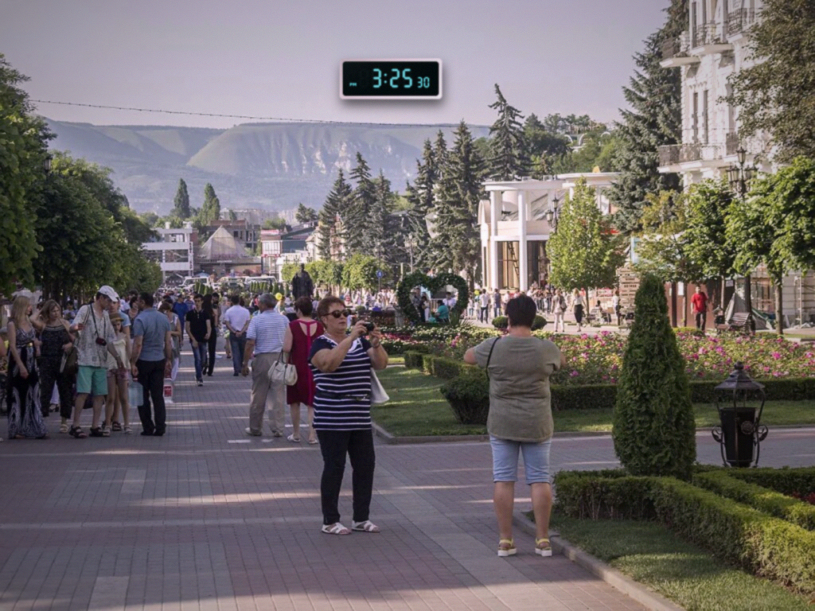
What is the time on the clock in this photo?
3:25:30
